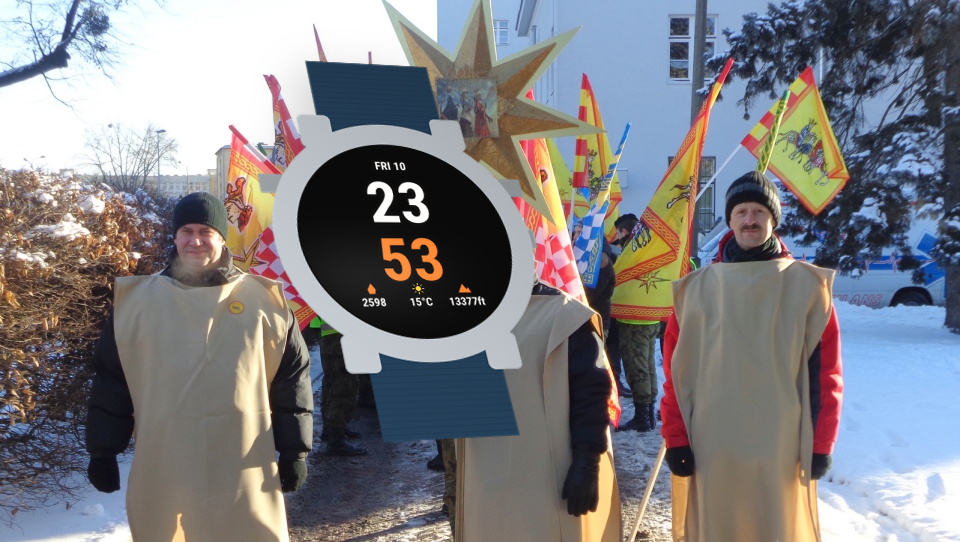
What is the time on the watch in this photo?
23:53
